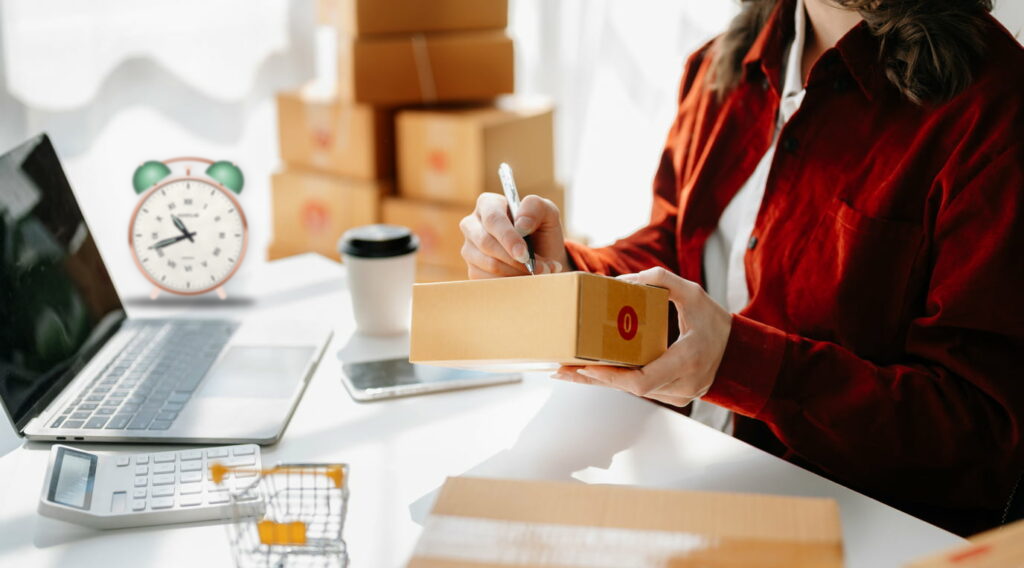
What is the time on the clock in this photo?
10:42
